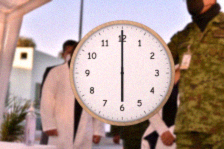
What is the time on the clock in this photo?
6:00
